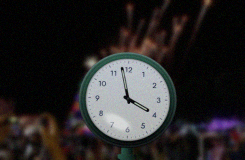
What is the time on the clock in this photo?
3:58
